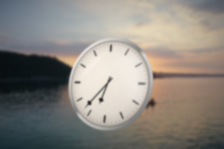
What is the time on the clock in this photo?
6:37
